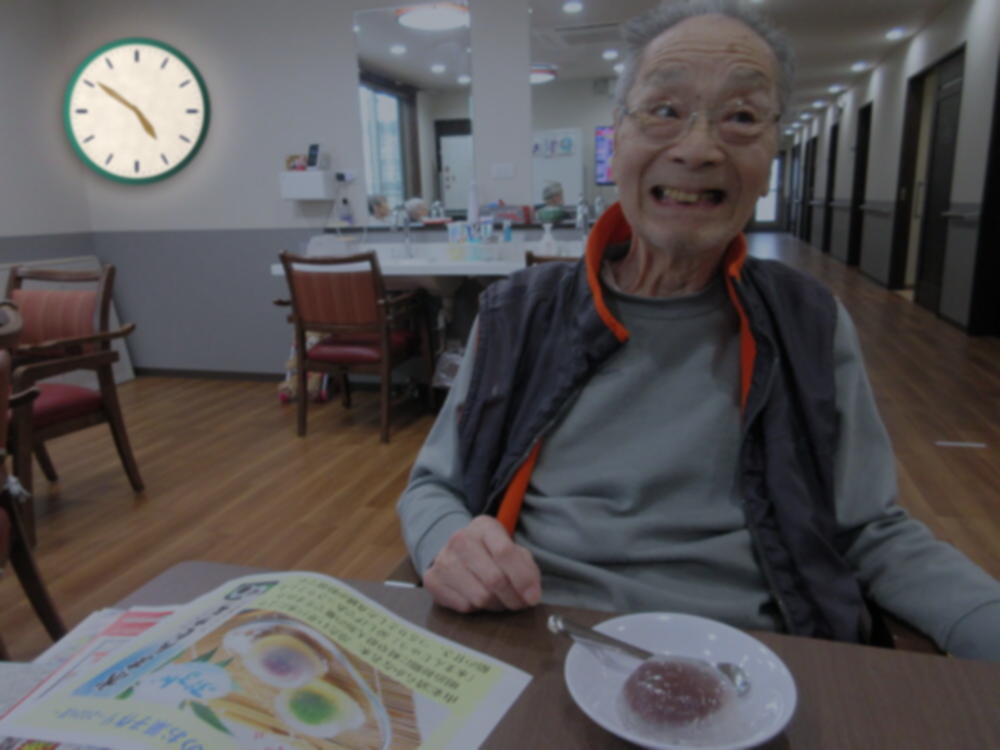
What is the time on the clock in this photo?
4:51
